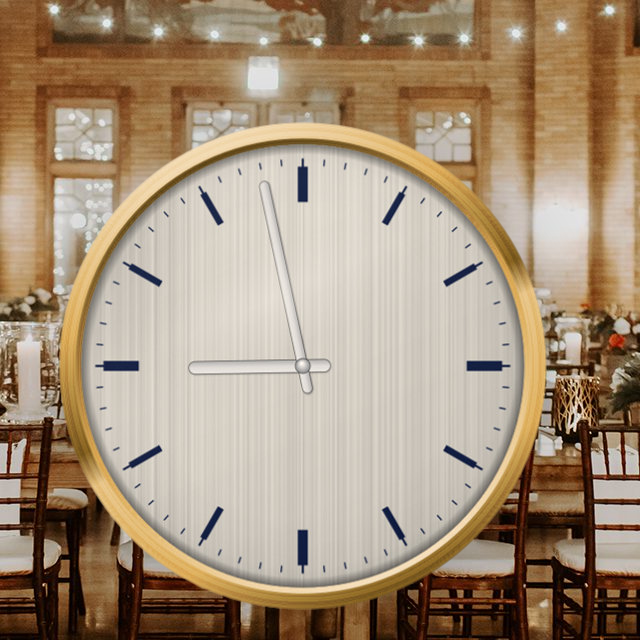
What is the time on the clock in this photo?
8:58
